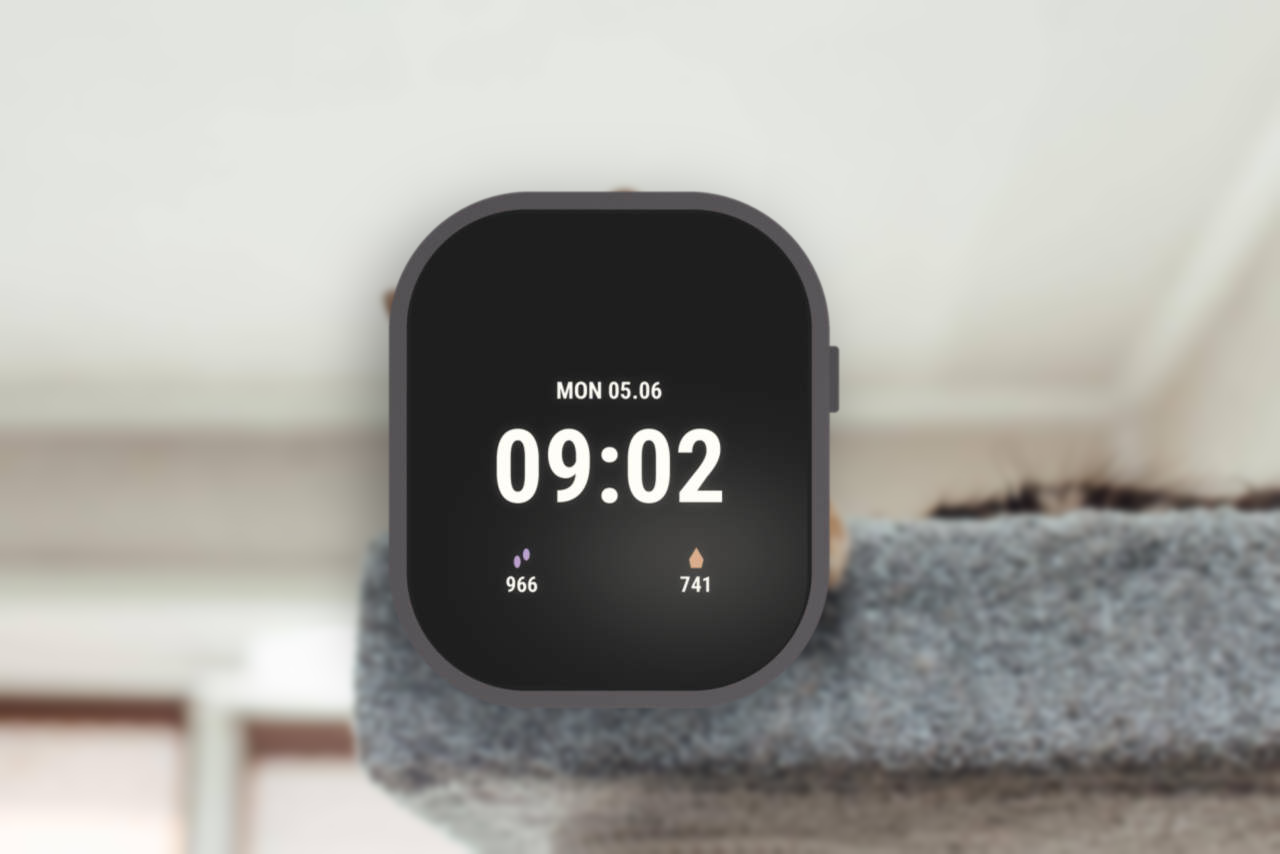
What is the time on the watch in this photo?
9:02
